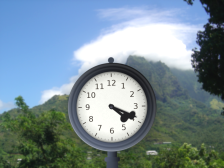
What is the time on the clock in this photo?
4:19
